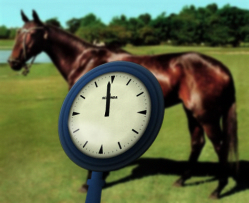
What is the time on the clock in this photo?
11:59
